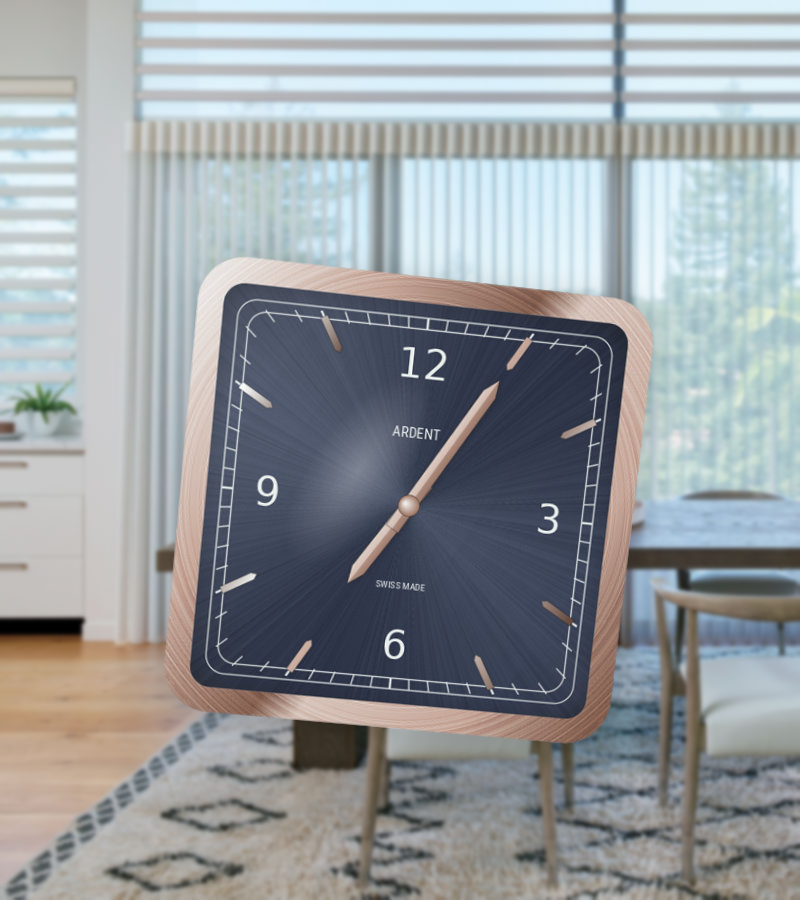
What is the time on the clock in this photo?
7:05
